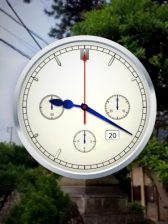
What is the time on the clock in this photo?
9:20
